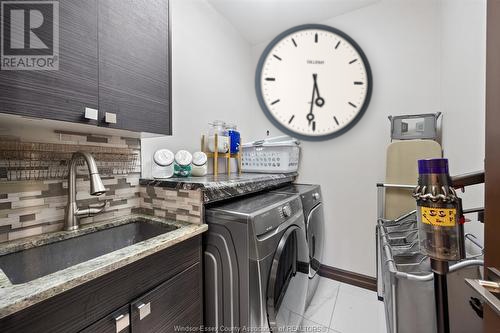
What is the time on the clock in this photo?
5:31
